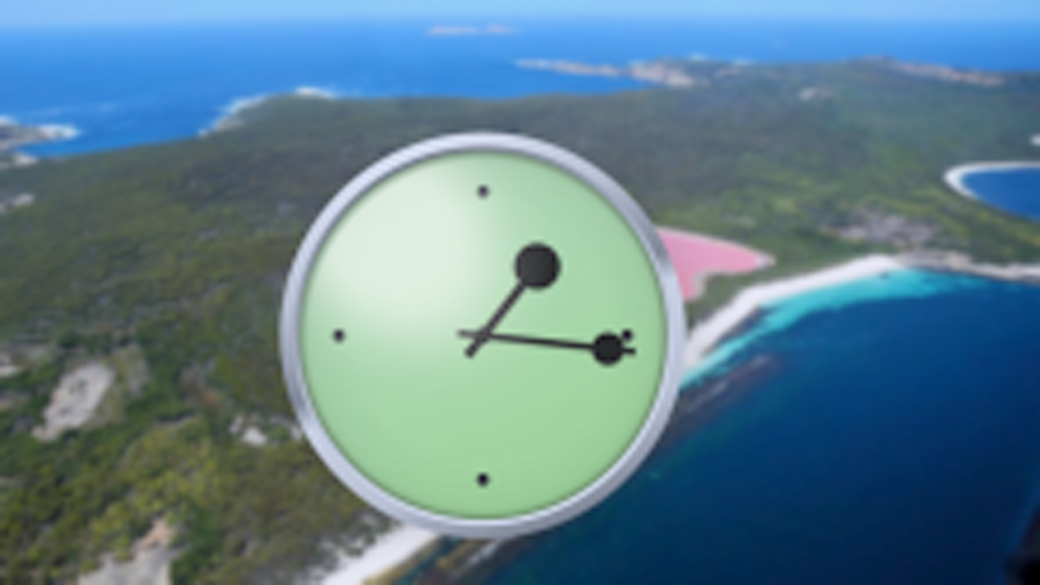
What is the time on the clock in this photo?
1:16
